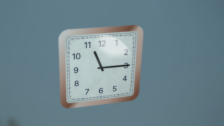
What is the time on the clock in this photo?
11:15
